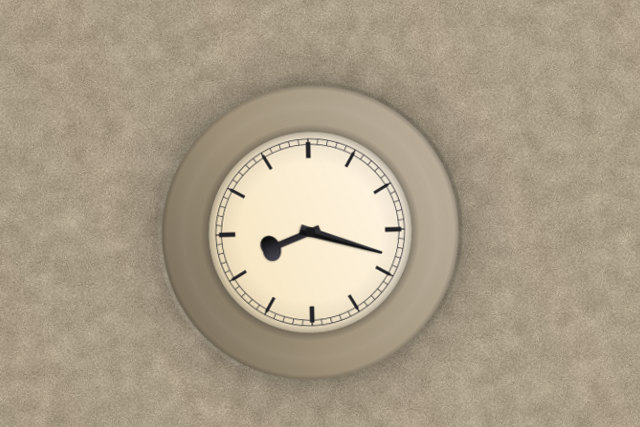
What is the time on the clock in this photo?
8:18
